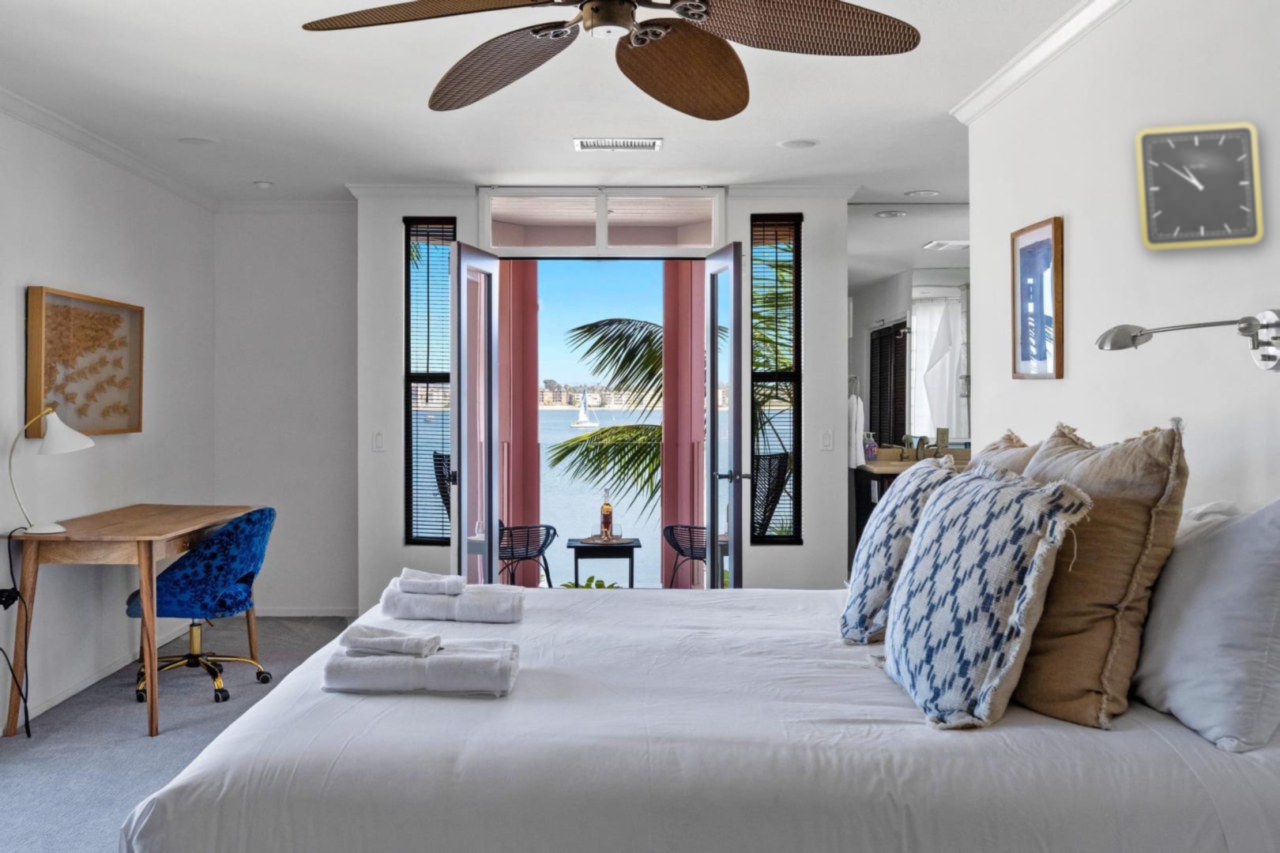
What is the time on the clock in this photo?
10:51
